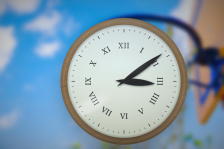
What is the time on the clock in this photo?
3:09
